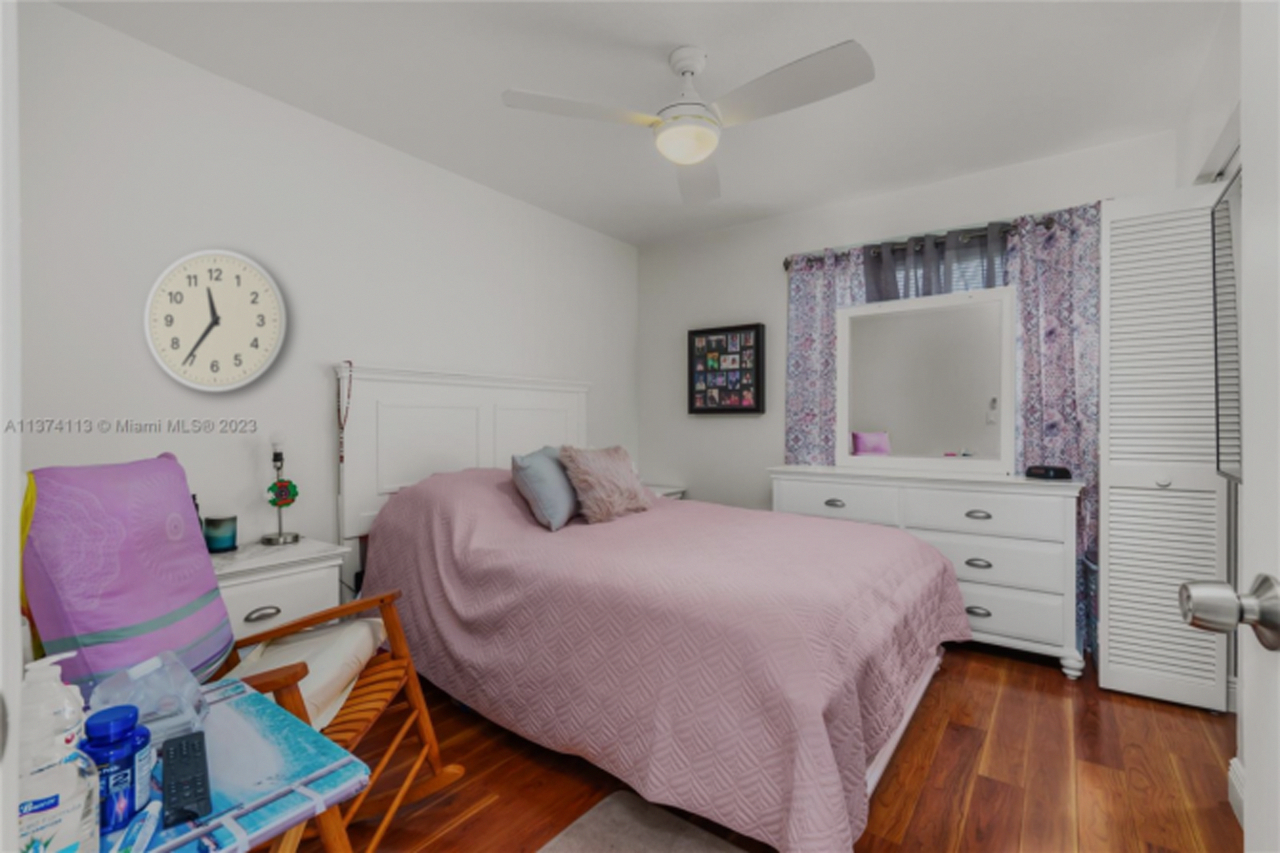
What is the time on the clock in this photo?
11:36
